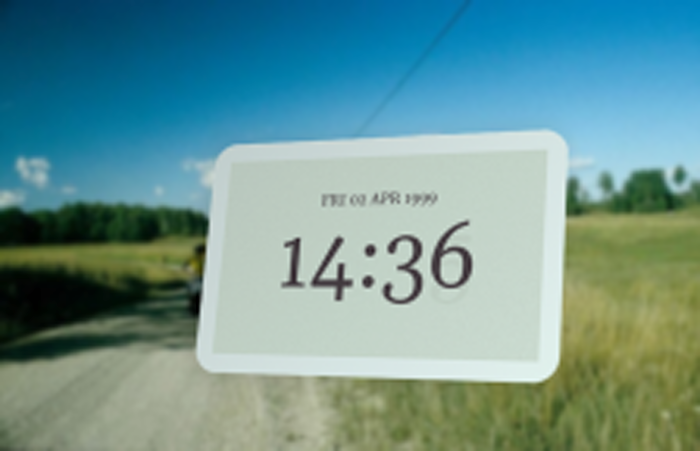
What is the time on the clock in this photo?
14:36
